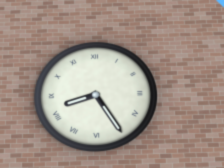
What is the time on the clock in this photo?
8:25
